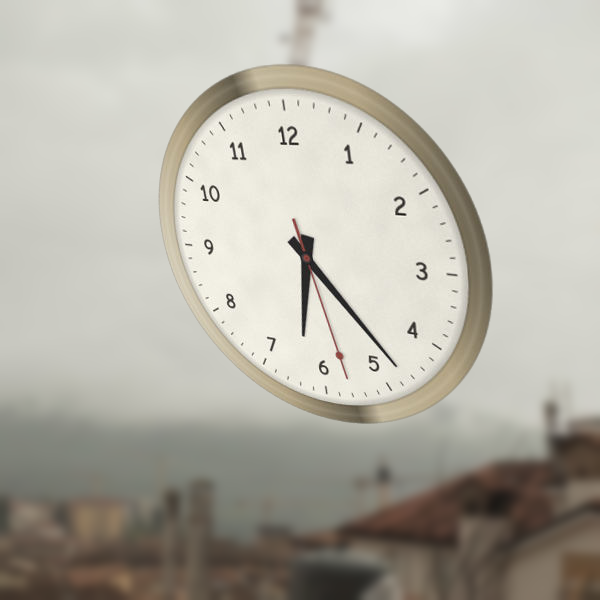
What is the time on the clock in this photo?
6:23:28
